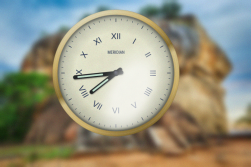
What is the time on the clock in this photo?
7:44
